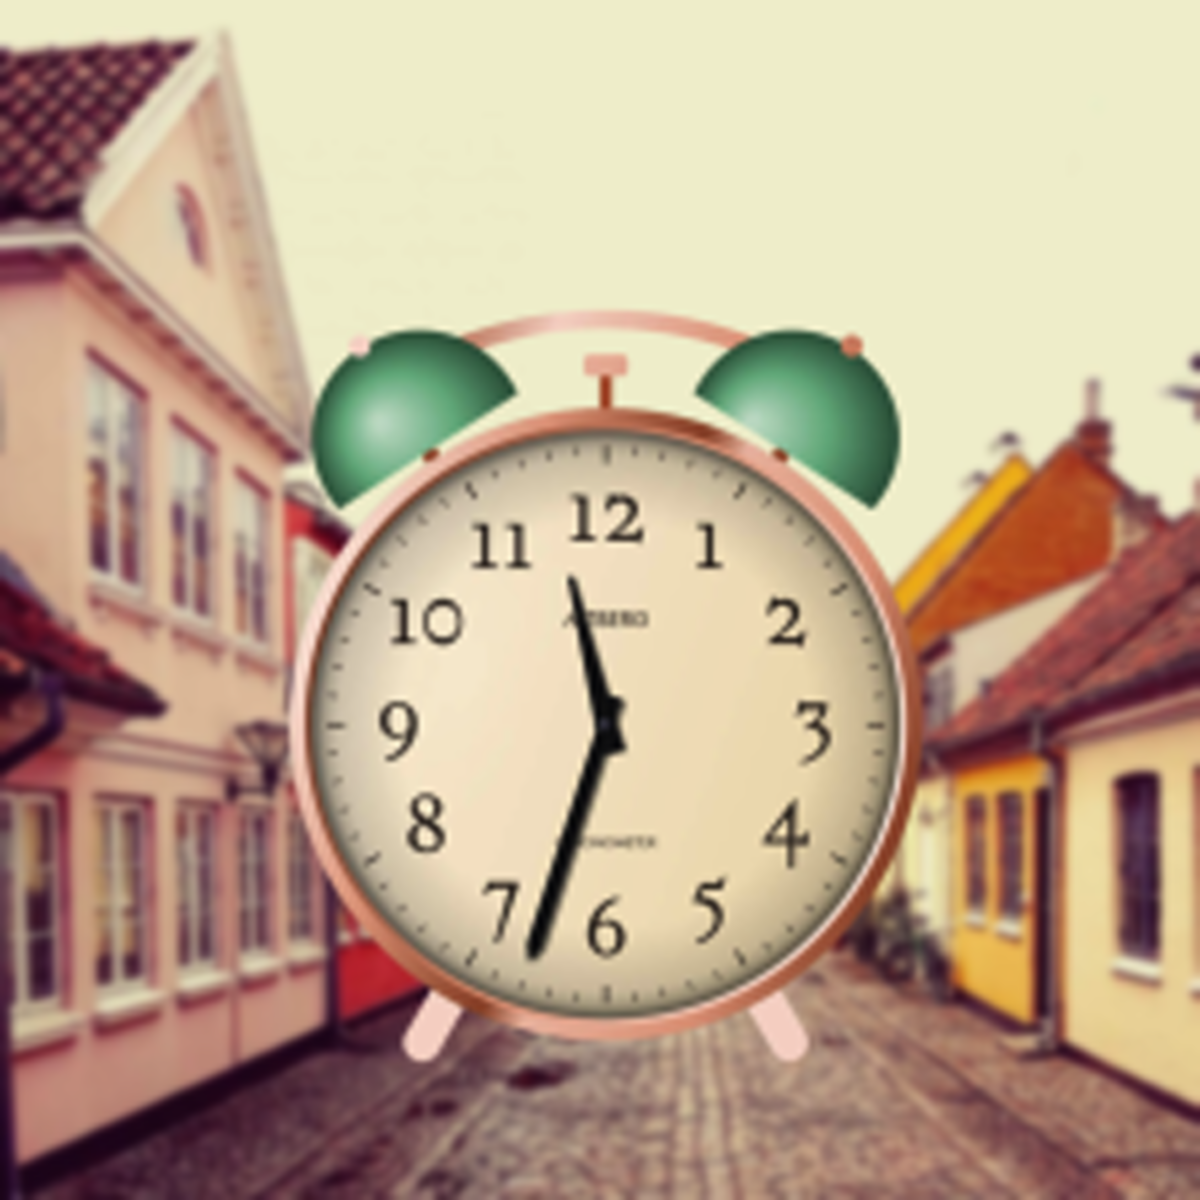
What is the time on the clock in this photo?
11:33
